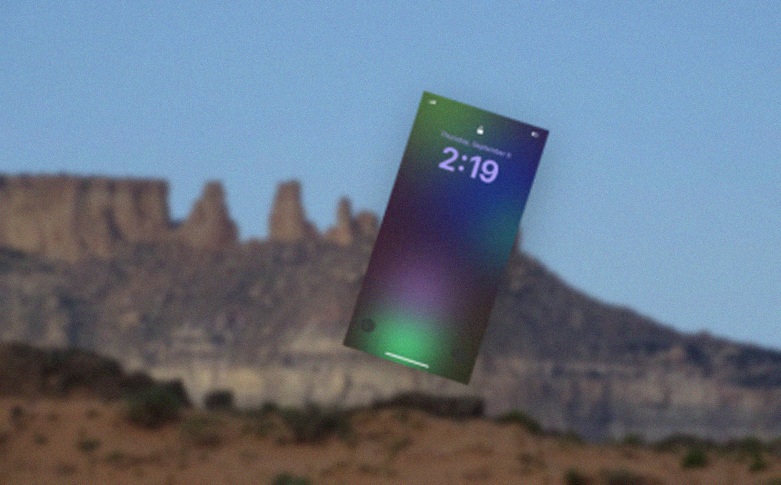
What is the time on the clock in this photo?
2:19
